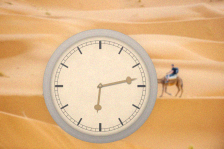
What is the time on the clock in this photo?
6:13
